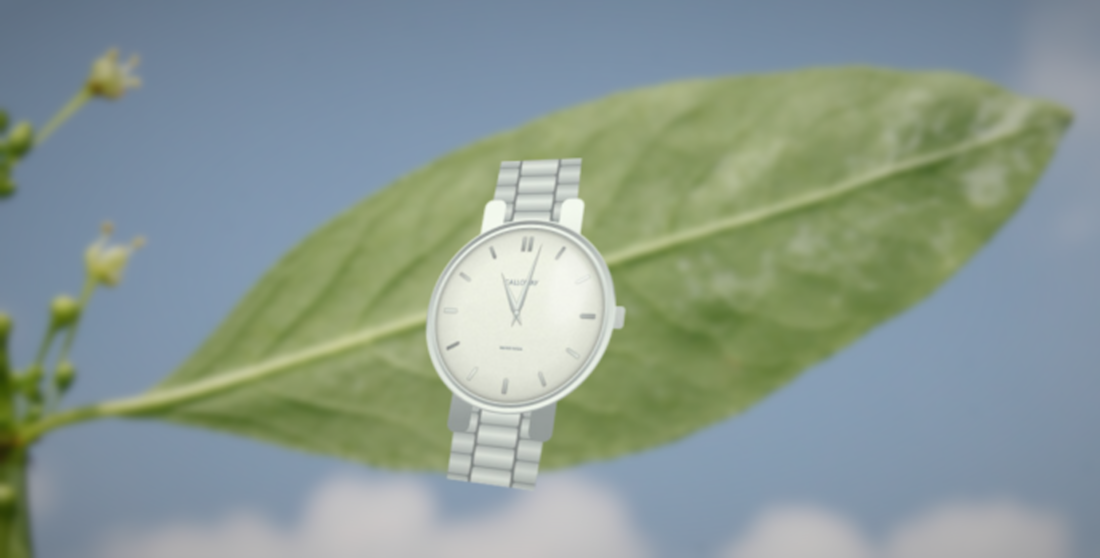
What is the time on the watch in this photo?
11:02
